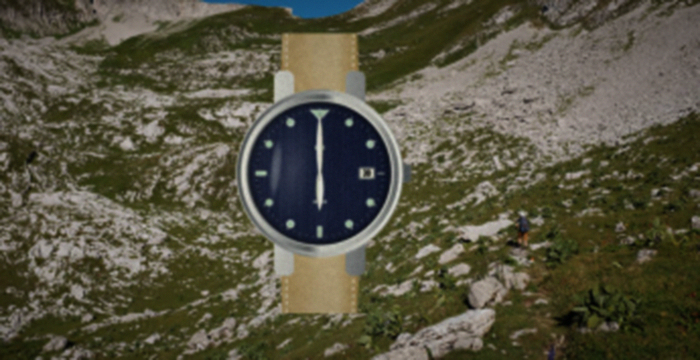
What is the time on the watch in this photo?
6:00
